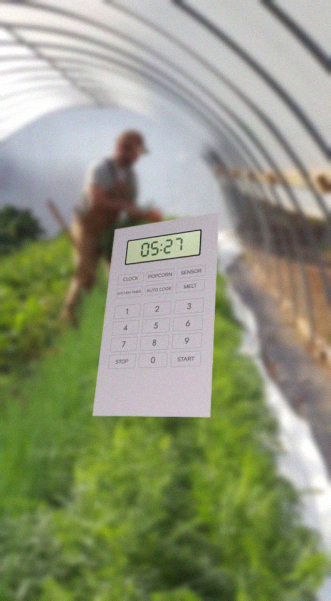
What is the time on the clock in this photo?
5:27
